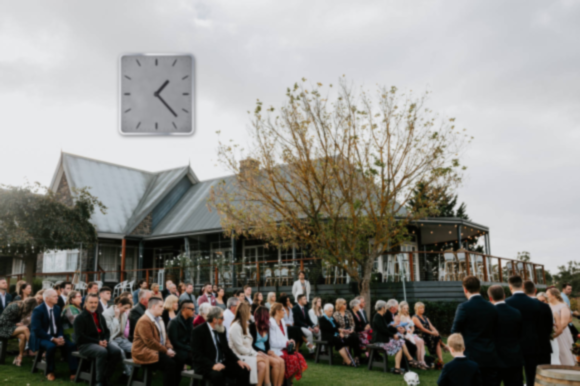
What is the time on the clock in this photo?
1:23
